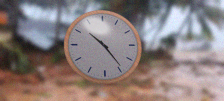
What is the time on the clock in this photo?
10:24
